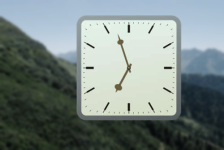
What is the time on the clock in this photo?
6:57
